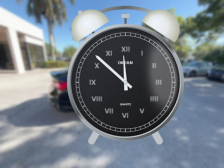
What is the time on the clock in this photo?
11:52
